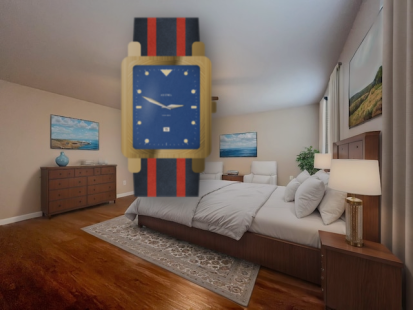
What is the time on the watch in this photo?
2:49
